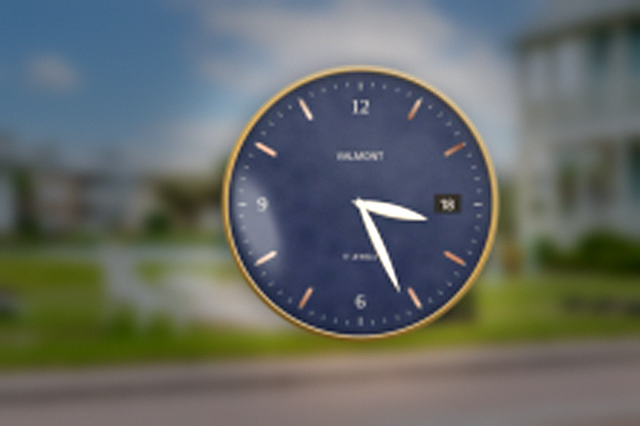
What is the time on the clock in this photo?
3:26
